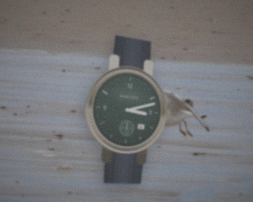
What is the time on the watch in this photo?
3:12
